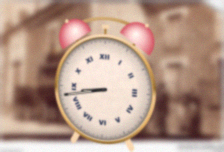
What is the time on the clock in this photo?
8:43
